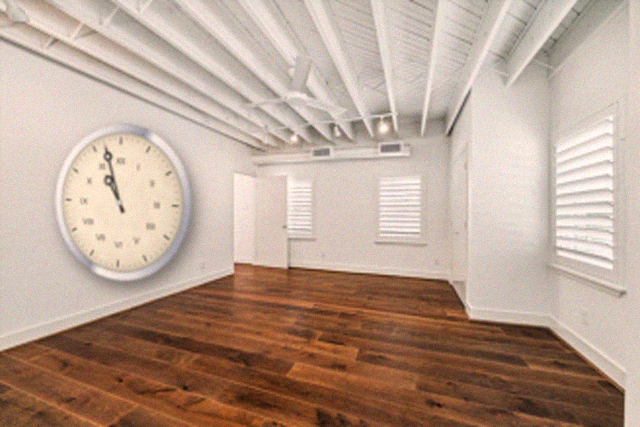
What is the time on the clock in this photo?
10:57
